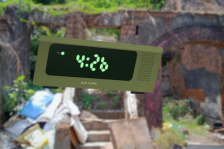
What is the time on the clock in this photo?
4:26
